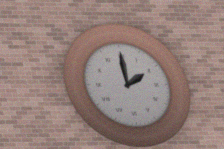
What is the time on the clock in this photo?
2:00
